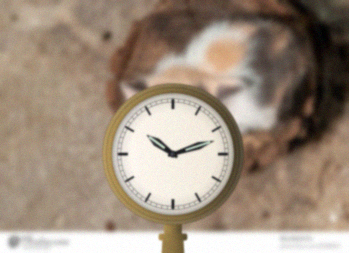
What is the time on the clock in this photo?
10:12
